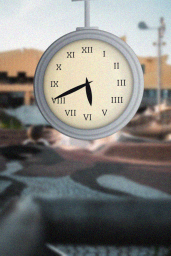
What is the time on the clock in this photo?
5:41
